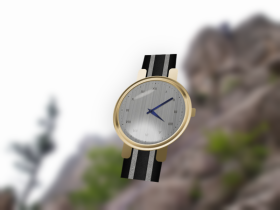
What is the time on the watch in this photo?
4:09
